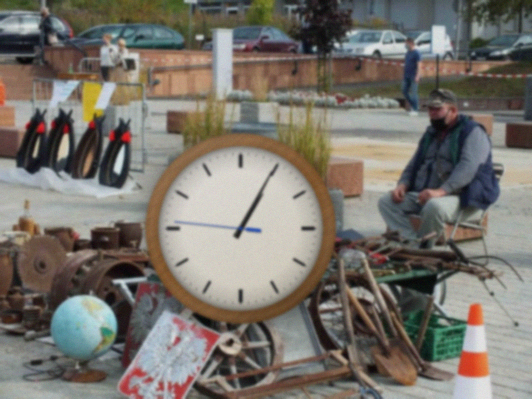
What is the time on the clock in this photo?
1:04:46
